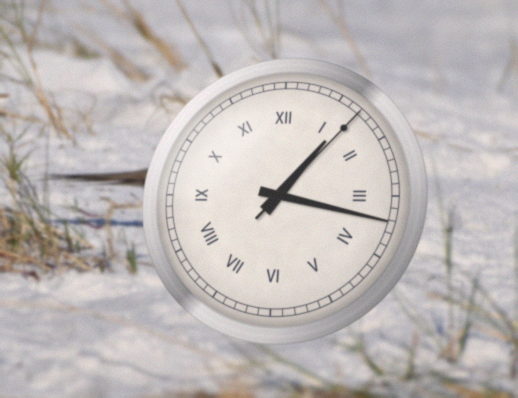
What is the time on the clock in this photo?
1:17:07
